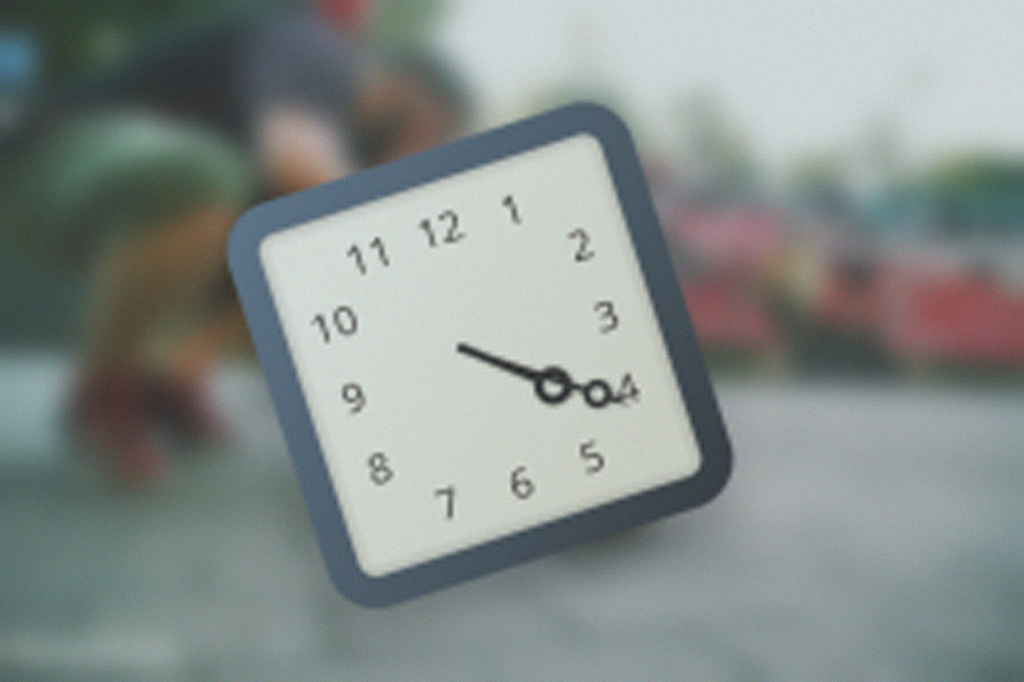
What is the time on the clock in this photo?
4:21
